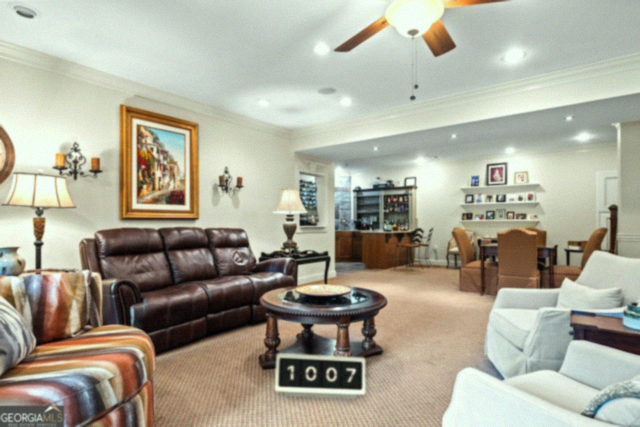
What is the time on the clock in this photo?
10:07
